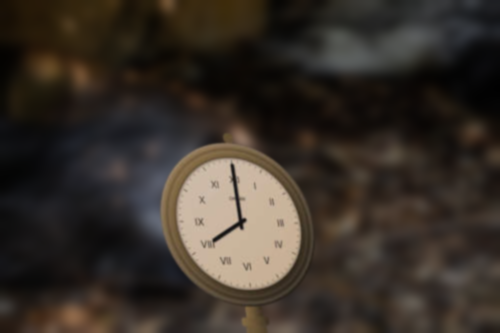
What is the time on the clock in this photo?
8:00
